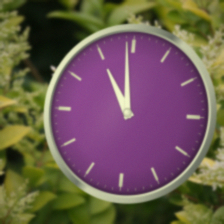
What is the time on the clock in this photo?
10:59
